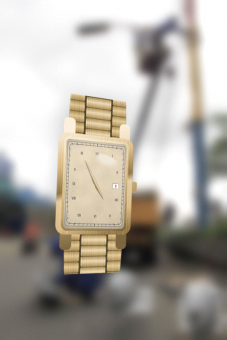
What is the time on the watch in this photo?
4:55
